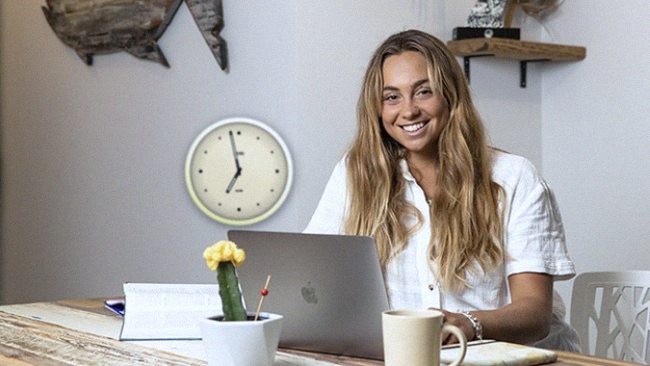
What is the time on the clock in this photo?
6:58
